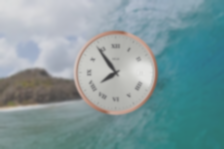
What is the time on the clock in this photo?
7:54
